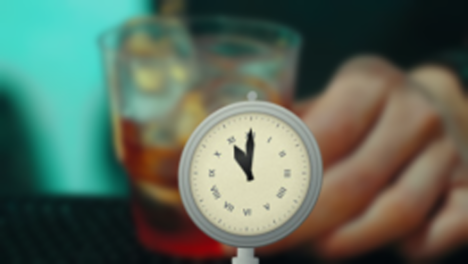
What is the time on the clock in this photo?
11:00
